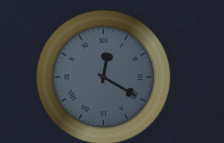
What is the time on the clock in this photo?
12:20
